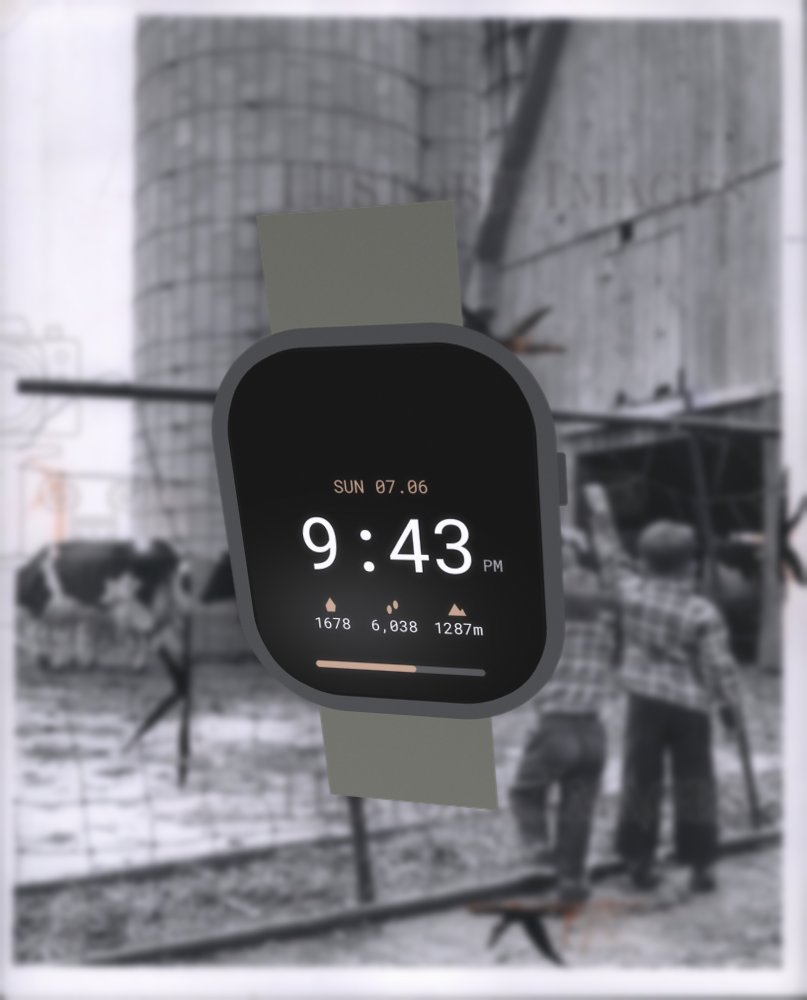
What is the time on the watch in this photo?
9:43
